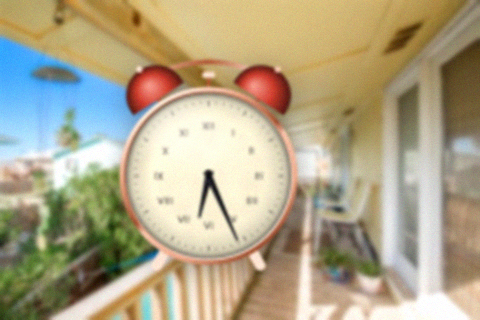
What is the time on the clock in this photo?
6:26
